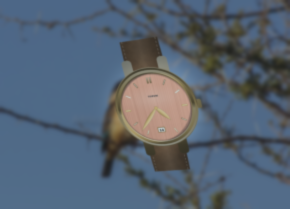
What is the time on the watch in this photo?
4:37
